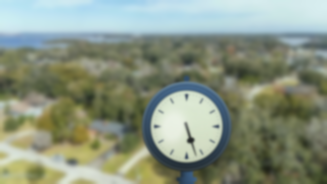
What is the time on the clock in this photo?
5:27
